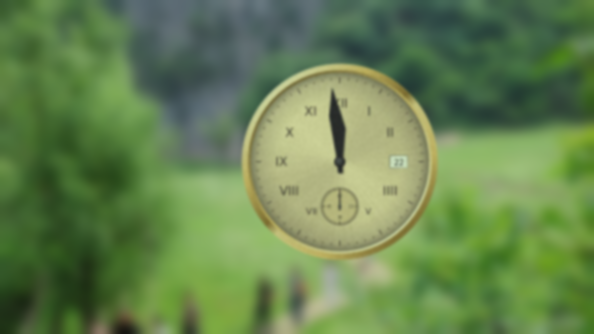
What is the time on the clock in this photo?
11:59
